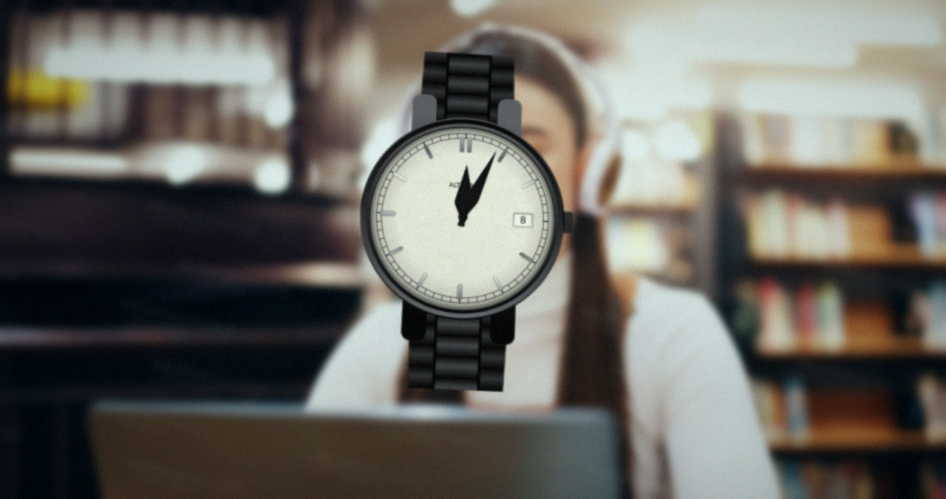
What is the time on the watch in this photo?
12:04
